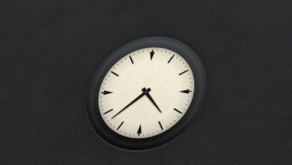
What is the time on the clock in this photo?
4:38
